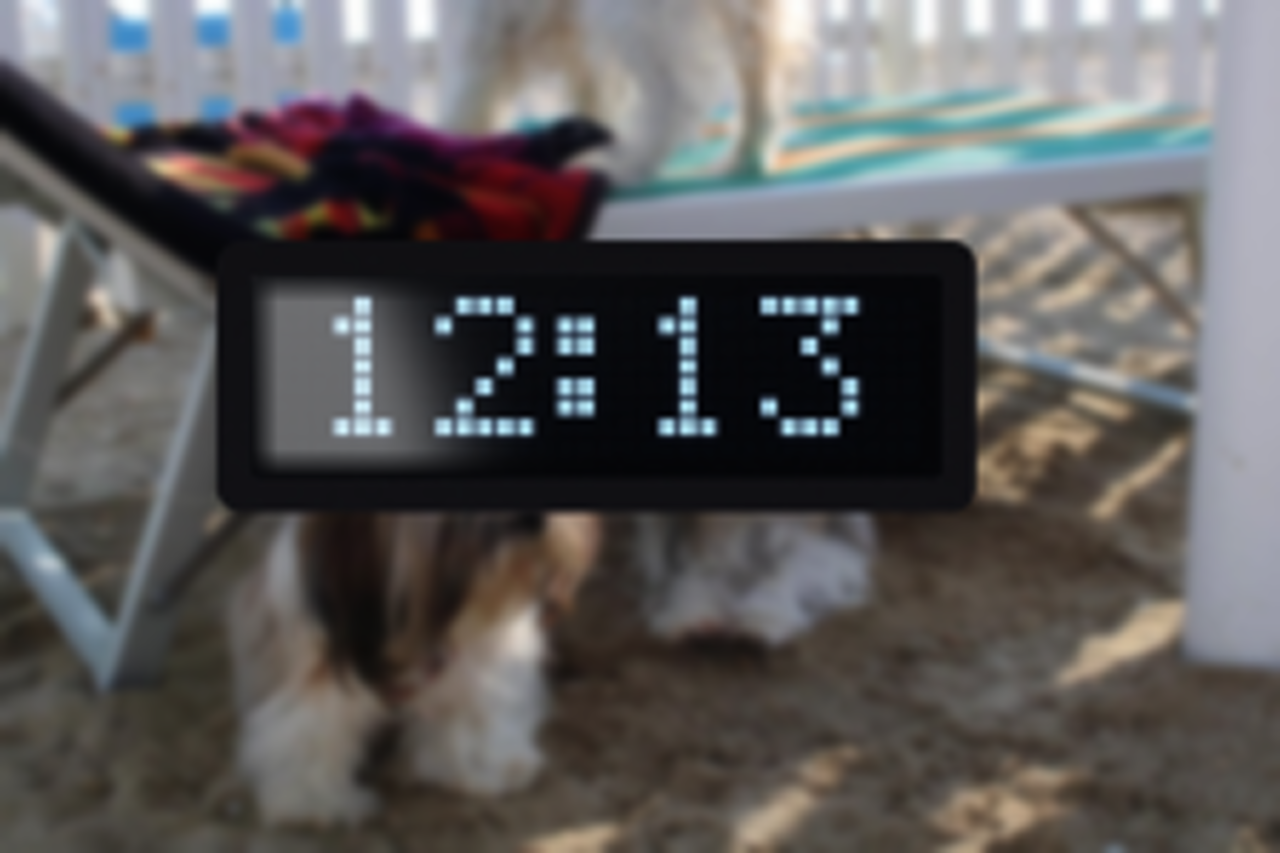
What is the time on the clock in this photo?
12:13
